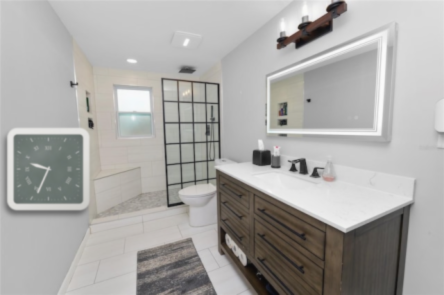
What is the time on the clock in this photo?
9:34
